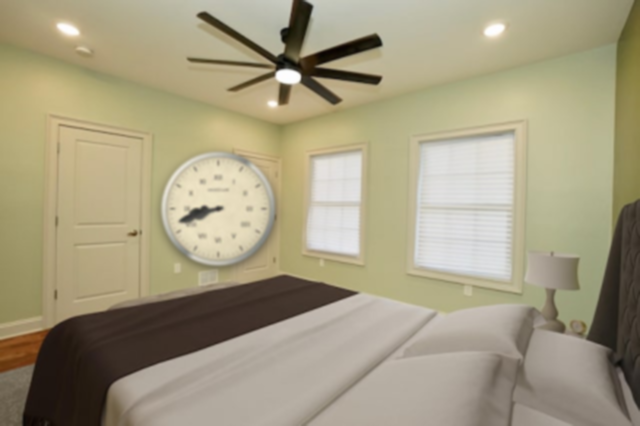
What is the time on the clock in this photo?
8:42
